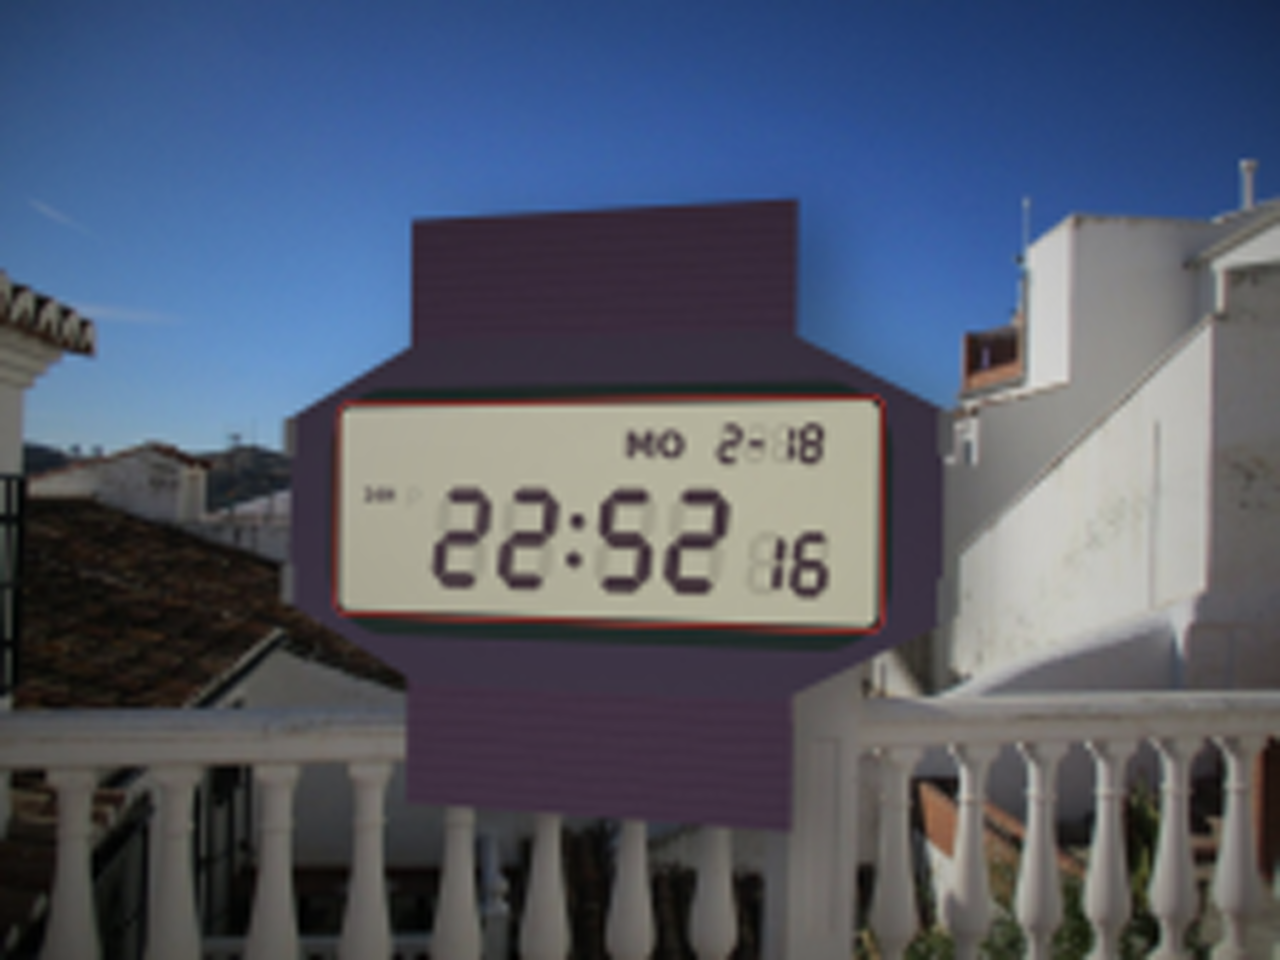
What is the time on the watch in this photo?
22:52:16
